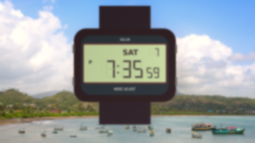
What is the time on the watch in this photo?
7:35:59
